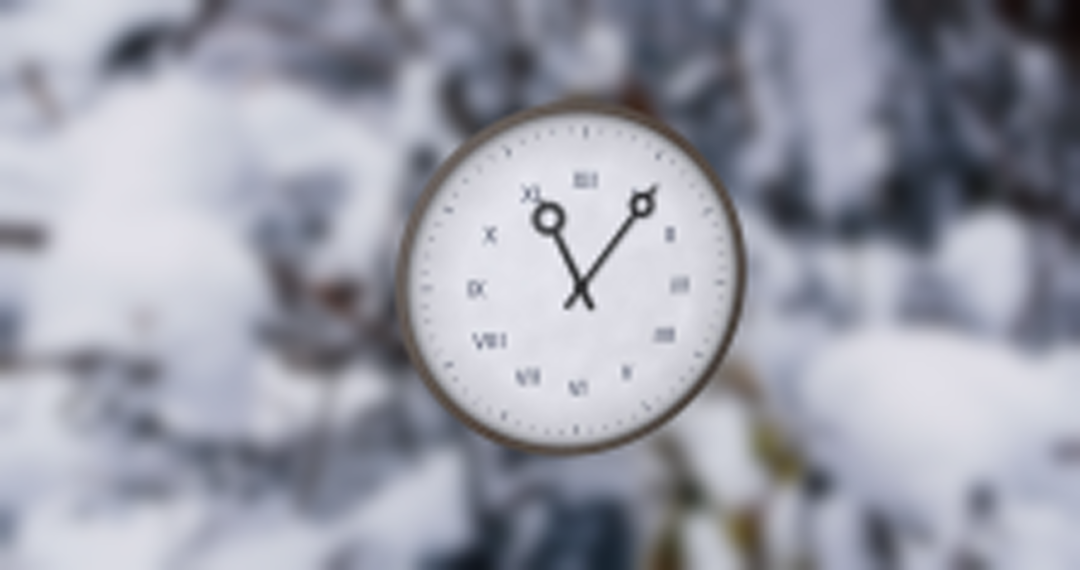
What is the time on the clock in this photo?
11:06
